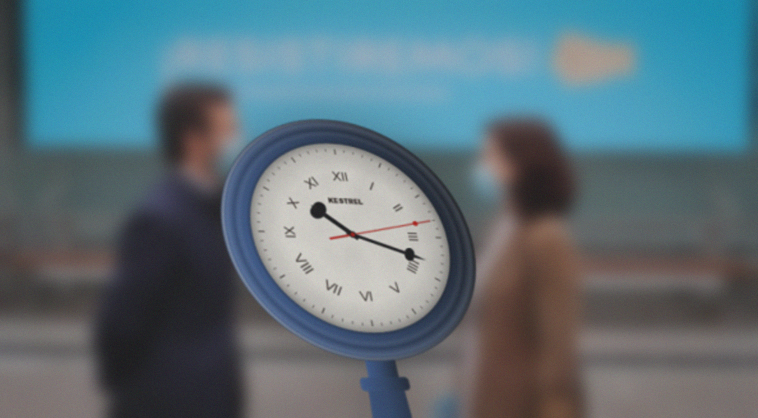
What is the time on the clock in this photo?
10:18:13
